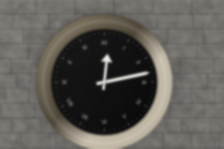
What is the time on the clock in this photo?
12:13
